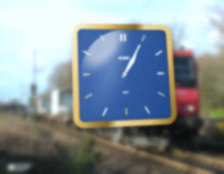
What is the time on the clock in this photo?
1:05
